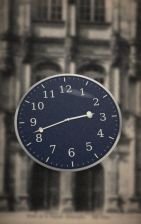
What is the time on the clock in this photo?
2:42
